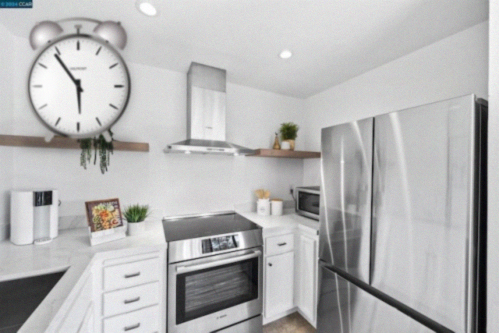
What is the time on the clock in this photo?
5:54
